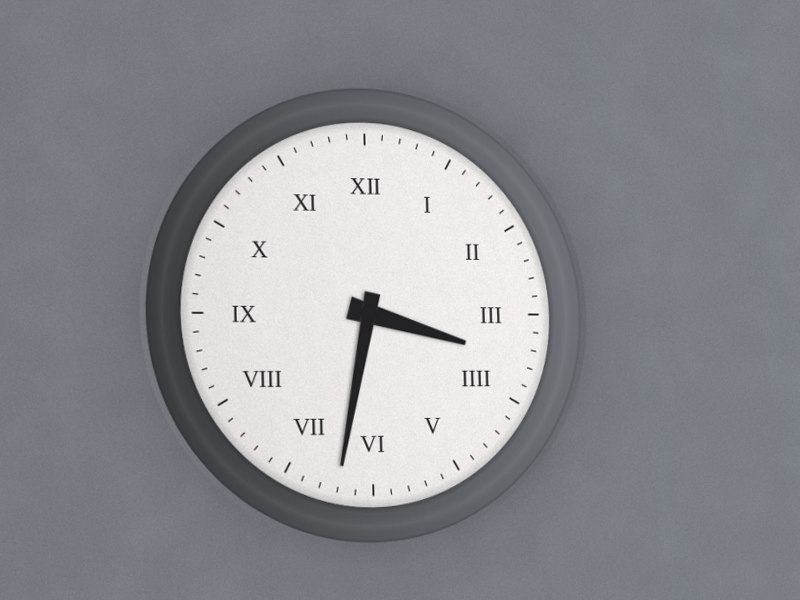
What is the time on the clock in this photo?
3:32
